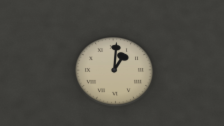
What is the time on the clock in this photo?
1:01
